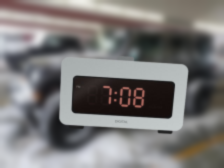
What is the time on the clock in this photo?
7:08
